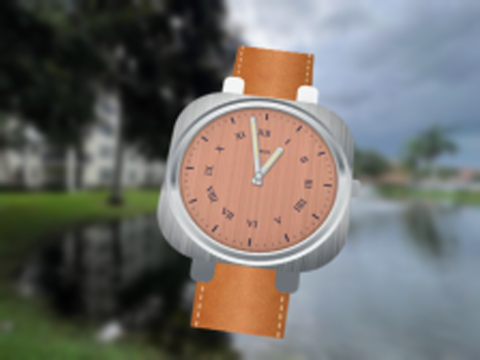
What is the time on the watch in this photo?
12:58
